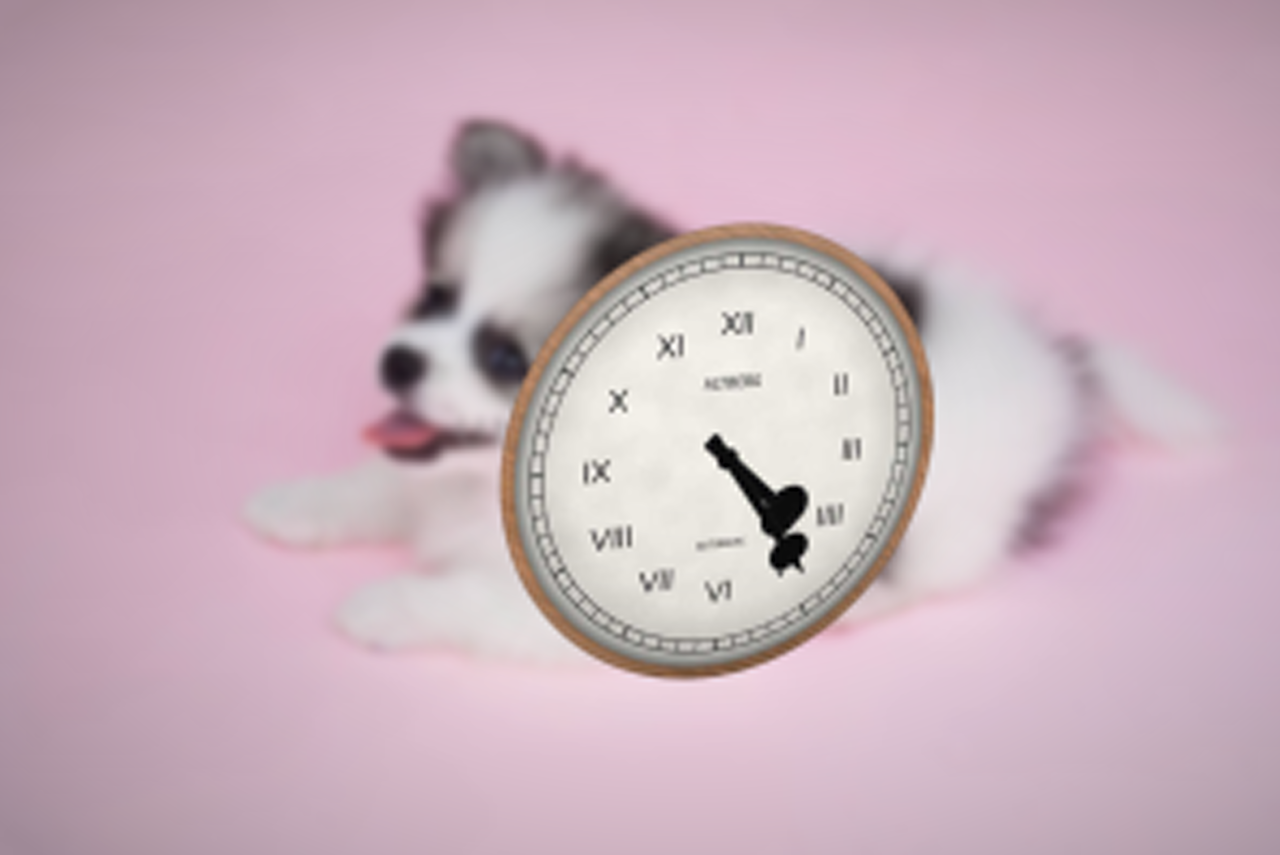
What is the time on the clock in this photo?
4:24
